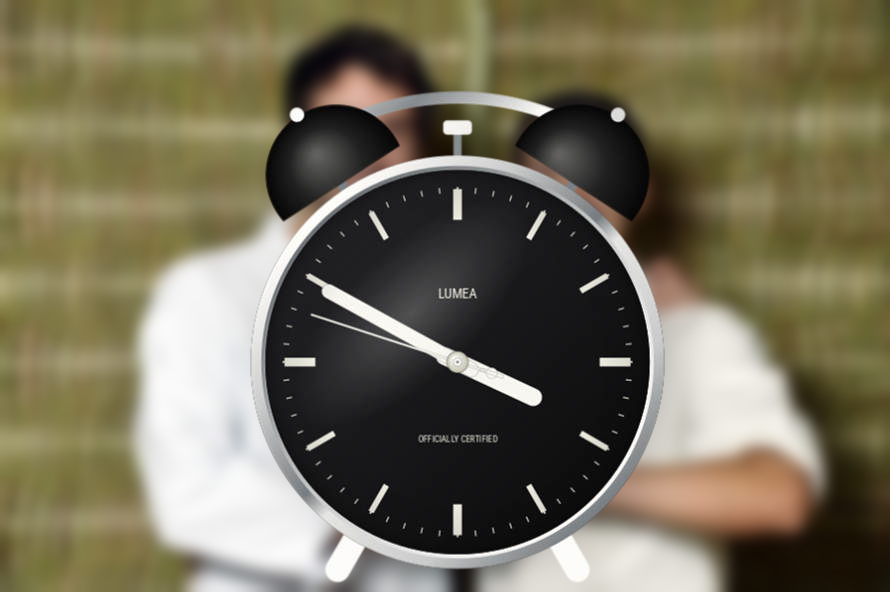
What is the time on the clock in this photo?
3:49:48
